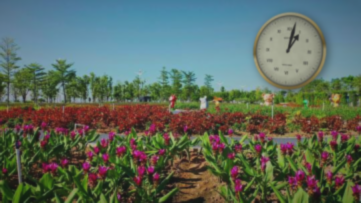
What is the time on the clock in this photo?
1:02
